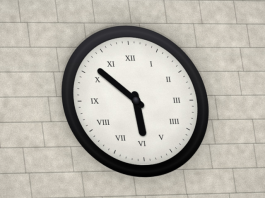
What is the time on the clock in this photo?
5:52
